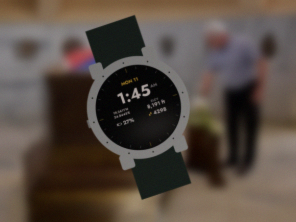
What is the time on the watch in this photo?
1:45
